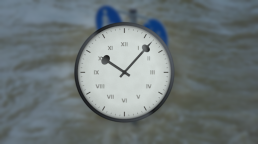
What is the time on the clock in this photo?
10:07
